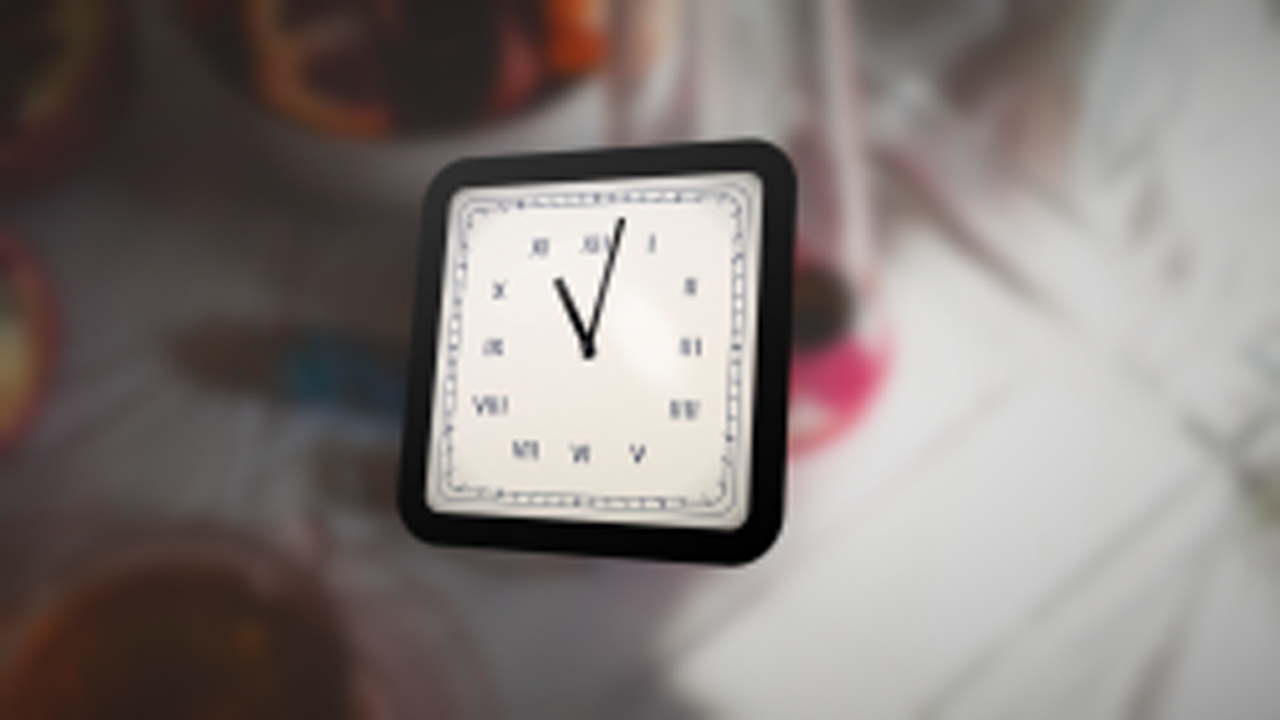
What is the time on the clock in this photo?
11:02
